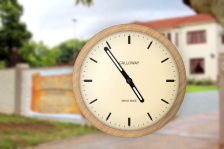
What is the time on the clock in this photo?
4:54
